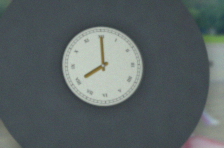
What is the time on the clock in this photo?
8:00
